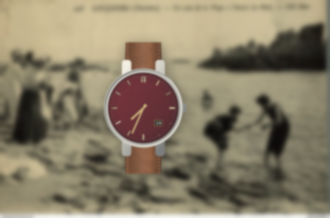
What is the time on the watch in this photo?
7:34
